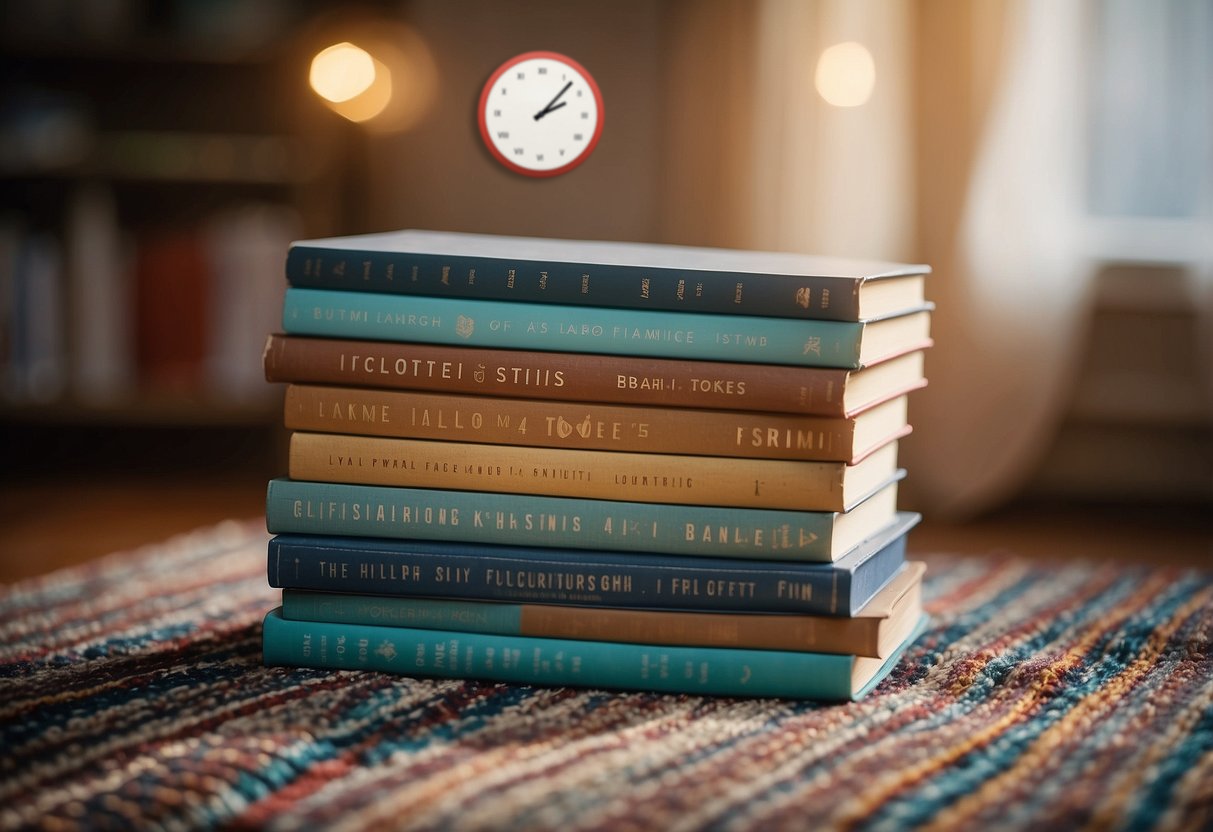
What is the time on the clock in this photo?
2:07
